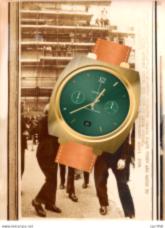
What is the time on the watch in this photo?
12:38
